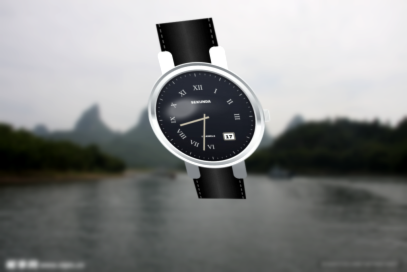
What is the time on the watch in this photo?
8:32
